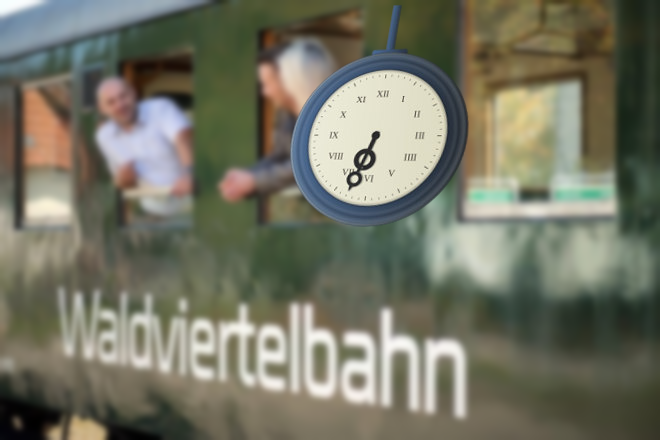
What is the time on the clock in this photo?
6:33
